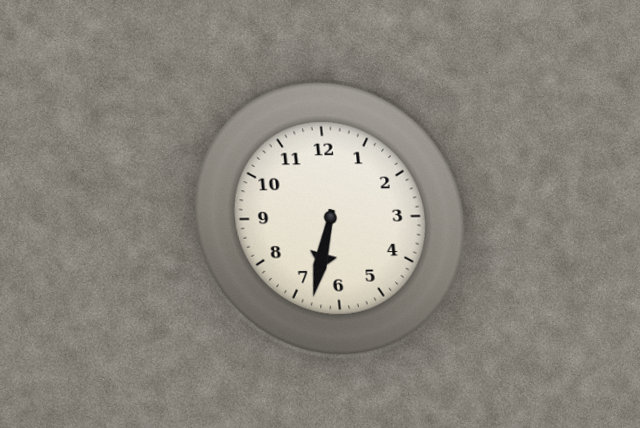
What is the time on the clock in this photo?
6:33
